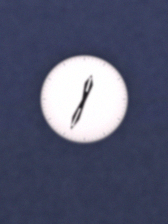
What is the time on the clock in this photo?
12:34
